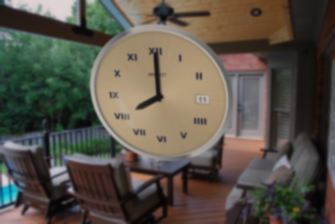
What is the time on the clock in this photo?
8:00
